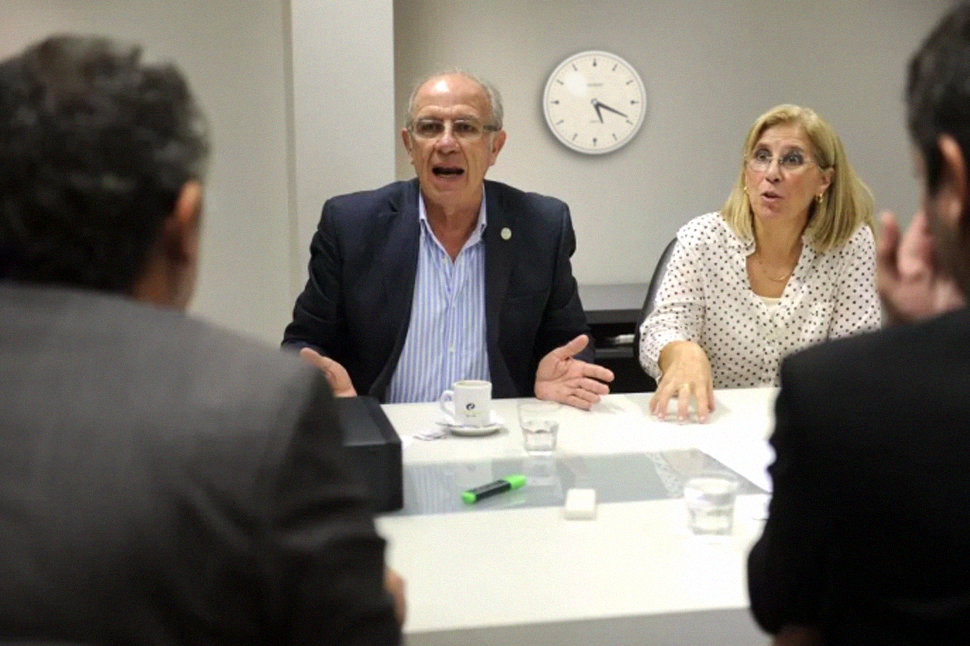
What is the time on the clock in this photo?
5:19
